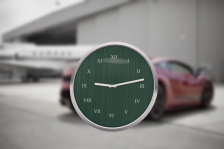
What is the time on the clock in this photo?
9:13
